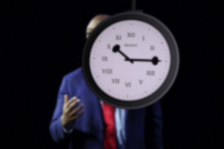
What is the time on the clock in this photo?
10:15
